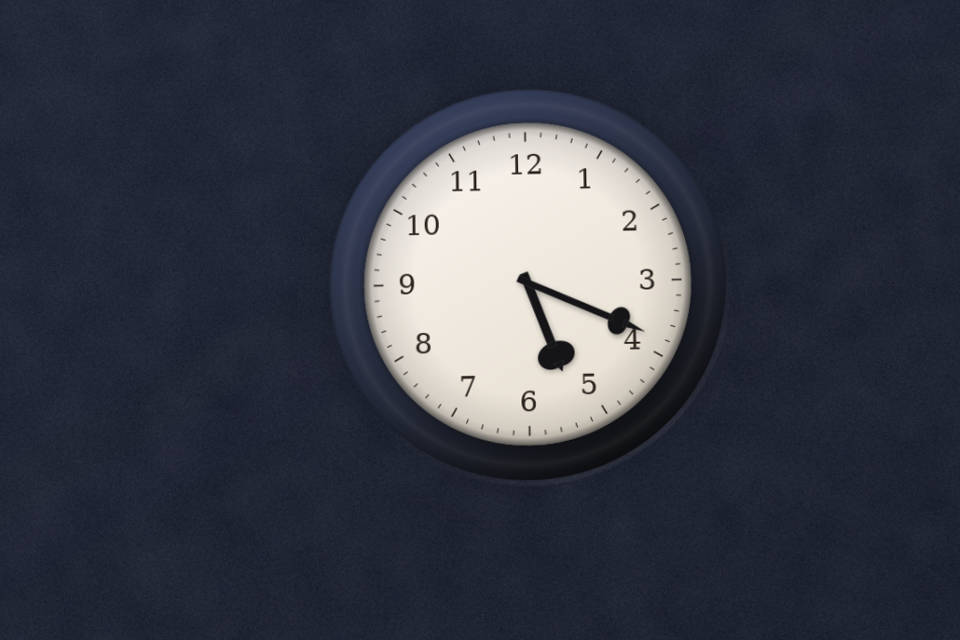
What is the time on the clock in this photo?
5:19
